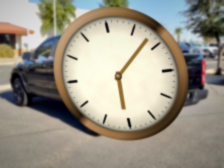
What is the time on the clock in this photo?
6:08
